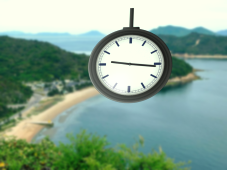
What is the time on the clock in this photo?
9:16
